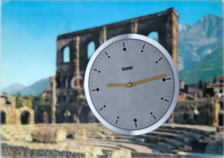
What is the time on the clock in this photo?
9:14
